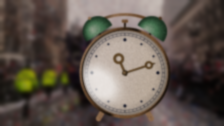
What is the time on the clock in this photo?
11:12
